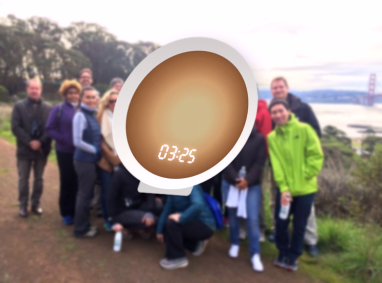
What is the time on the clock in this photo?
3:25
